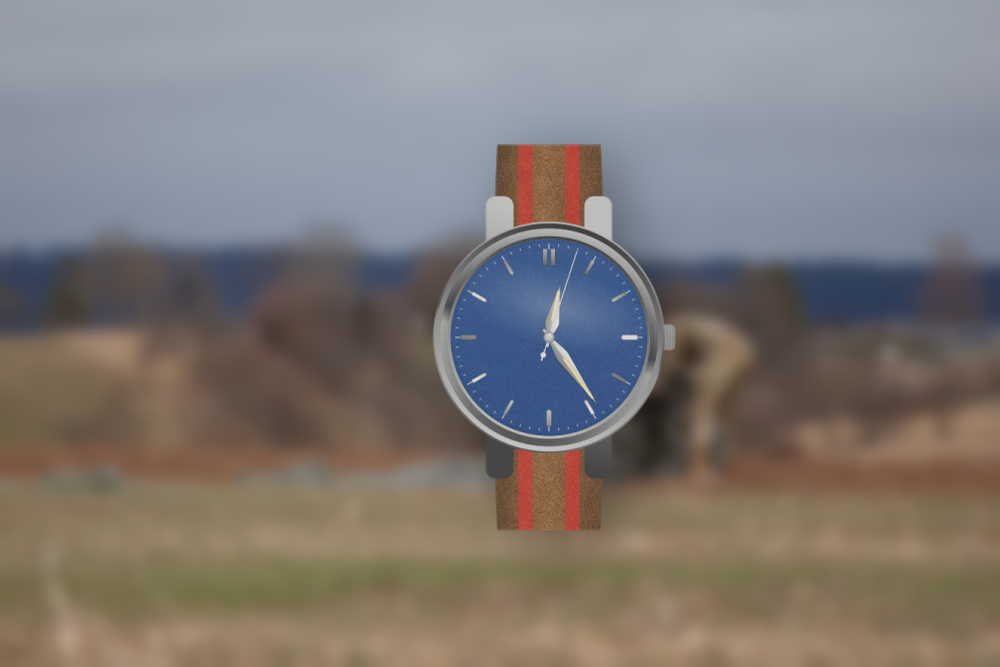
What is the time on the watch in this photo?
12:24:03
